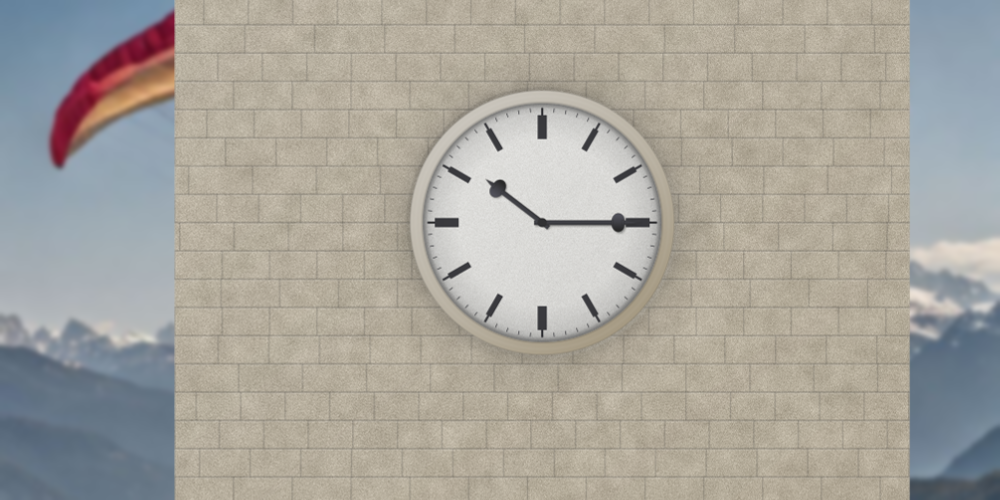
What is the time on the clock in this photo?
10:15
